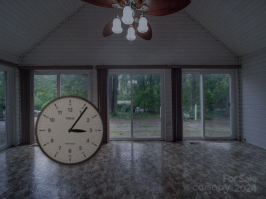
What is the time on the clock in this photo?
3:06
